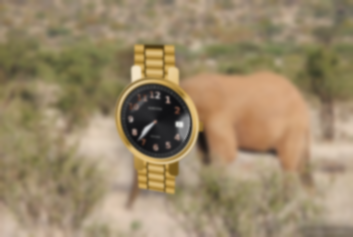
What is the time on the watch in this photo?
7:37
